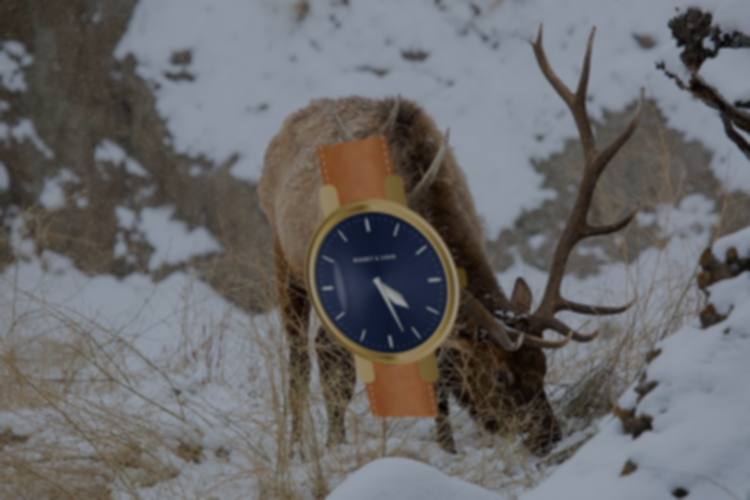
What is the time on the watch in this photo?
4:27
